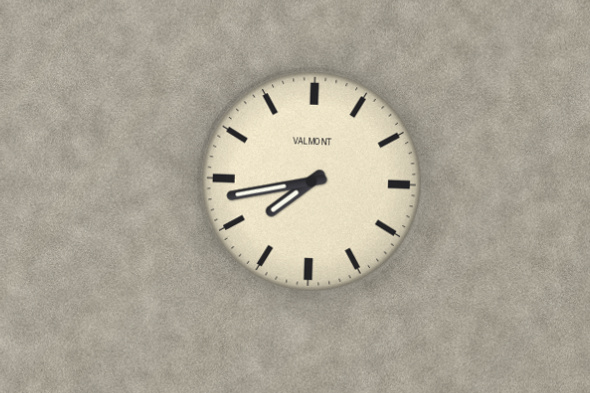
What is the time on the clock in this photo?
7:43
